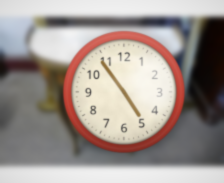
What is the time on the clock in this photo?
4:54
